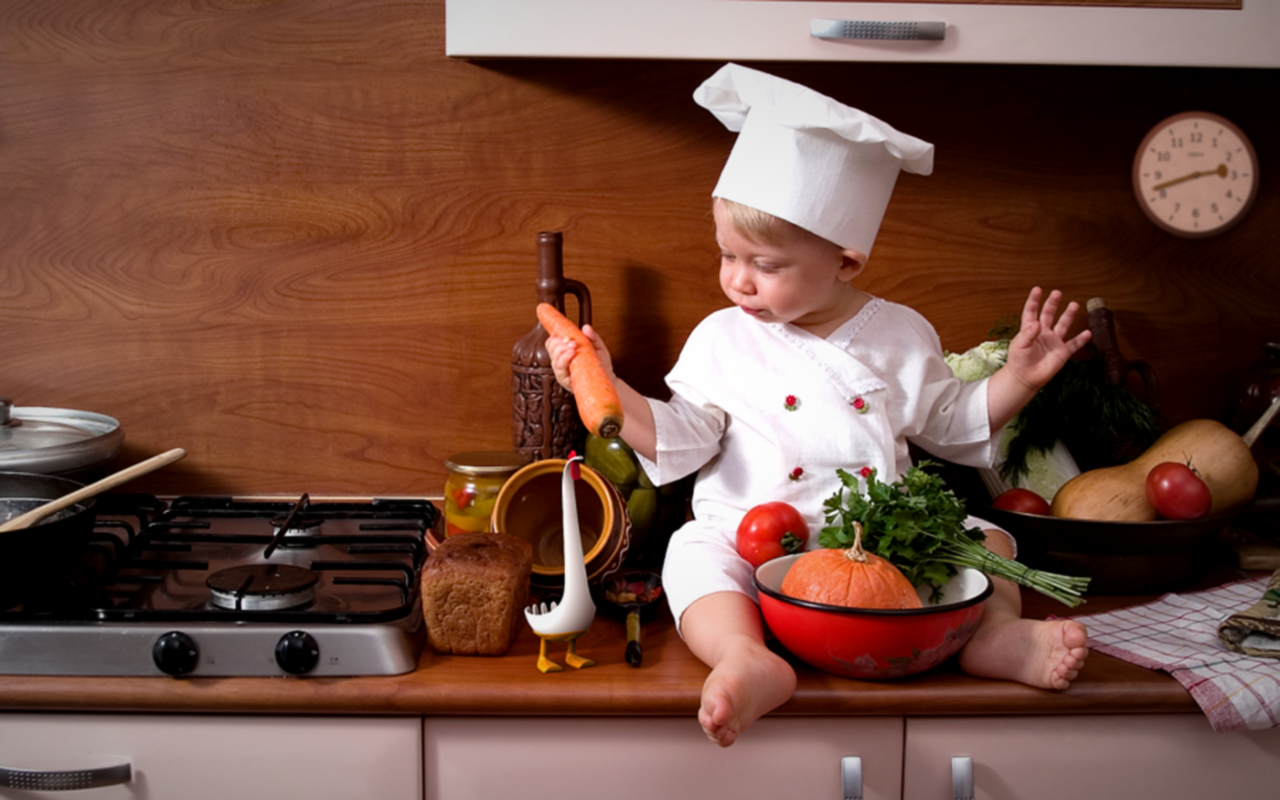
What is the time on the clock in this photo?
2:42
